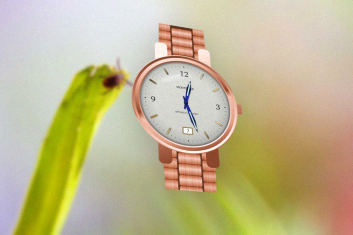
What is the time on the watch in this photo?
12:27
